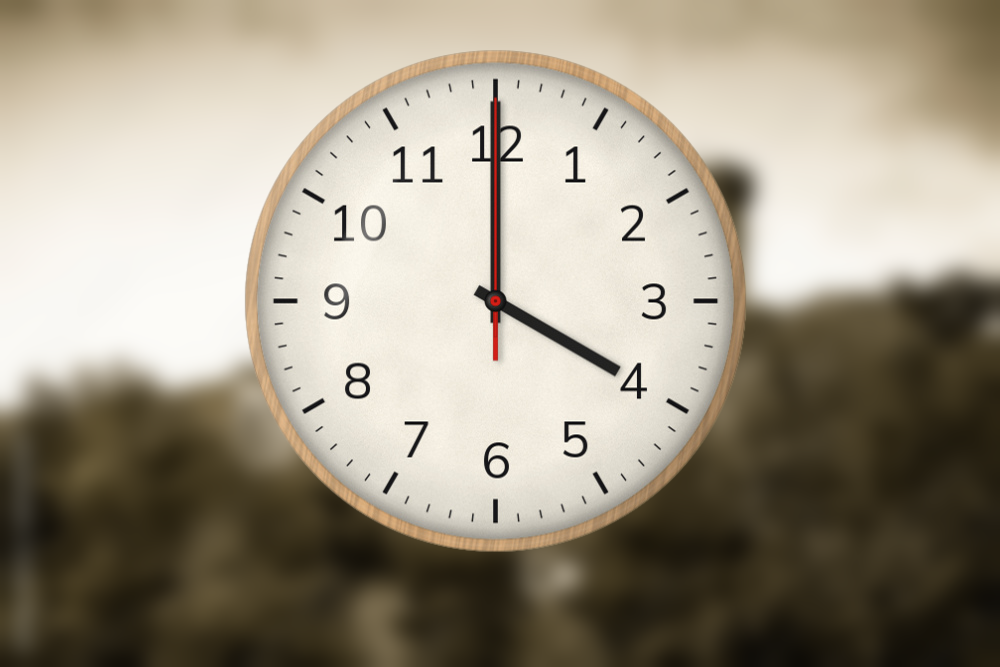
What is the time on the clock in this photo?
4:00:00
